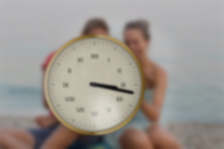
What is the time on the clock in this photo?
3:17
